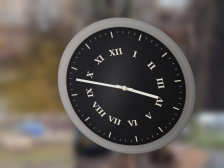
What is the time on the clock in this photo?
3:48
